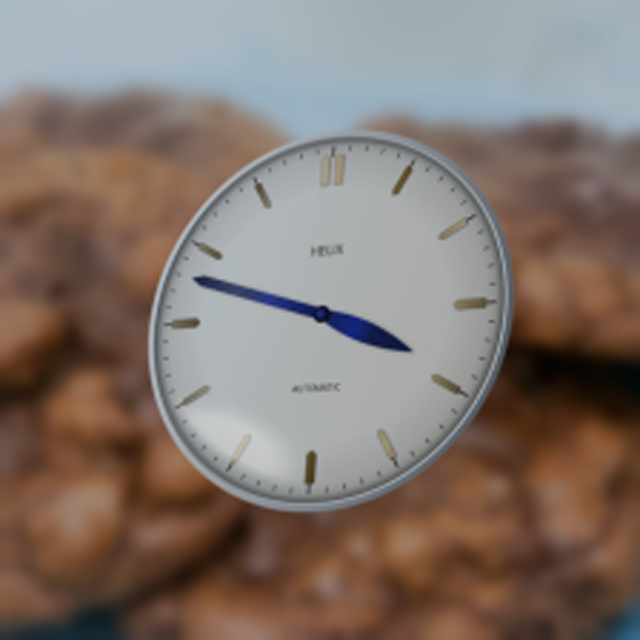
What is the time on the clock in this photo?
3:48
